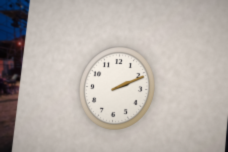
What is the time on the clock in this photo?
2:11
